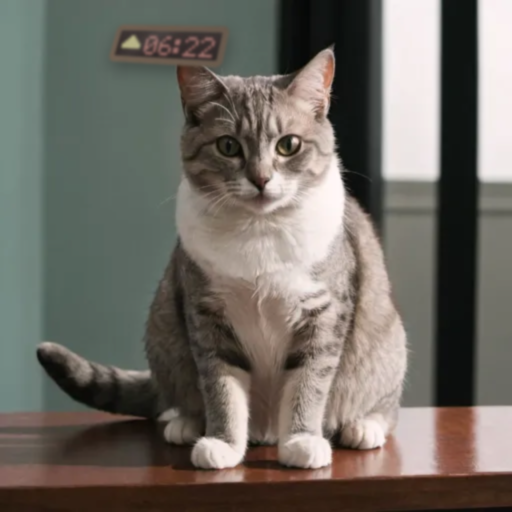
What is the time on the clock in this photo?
6:22
